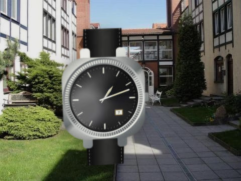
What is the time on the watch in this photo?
1:12
